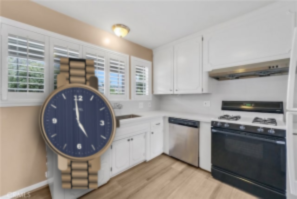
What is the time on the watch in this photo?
4:59
